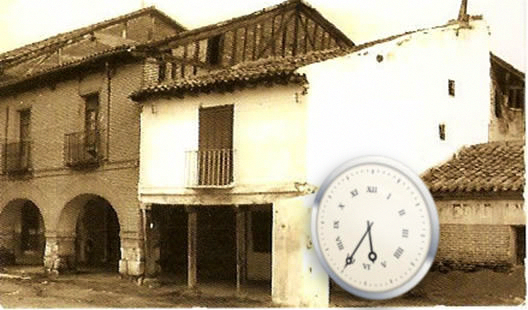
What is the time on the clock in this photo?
5:35
